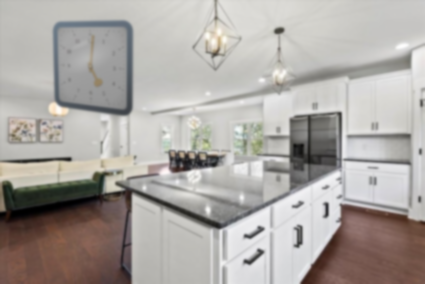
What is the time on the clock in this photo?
5:01
